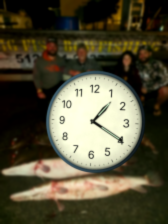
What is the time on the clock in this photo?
1:20
